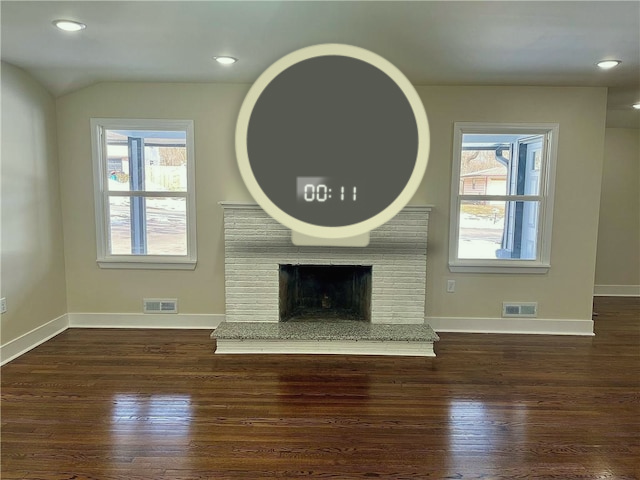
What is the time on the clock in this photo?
0:11
